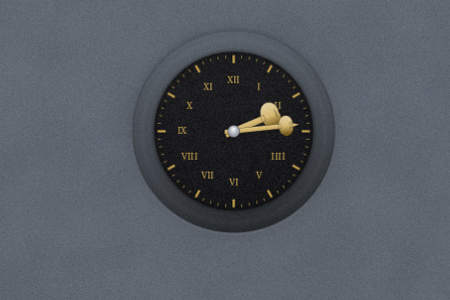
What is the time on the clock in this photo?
2:14
